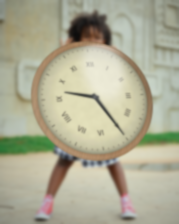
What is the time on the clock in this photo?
9:25
